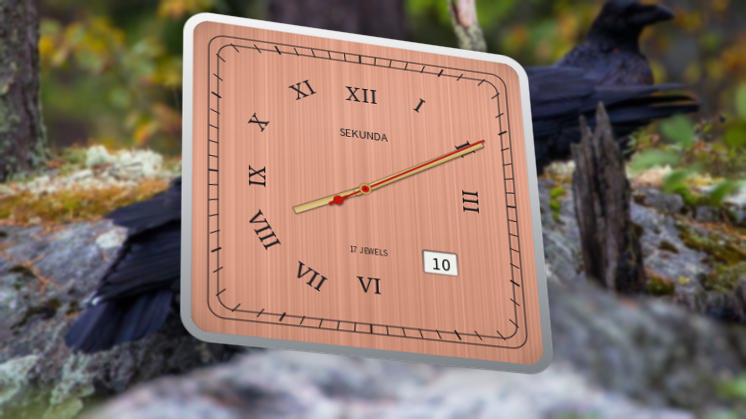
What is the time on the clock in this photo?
8:10:10
